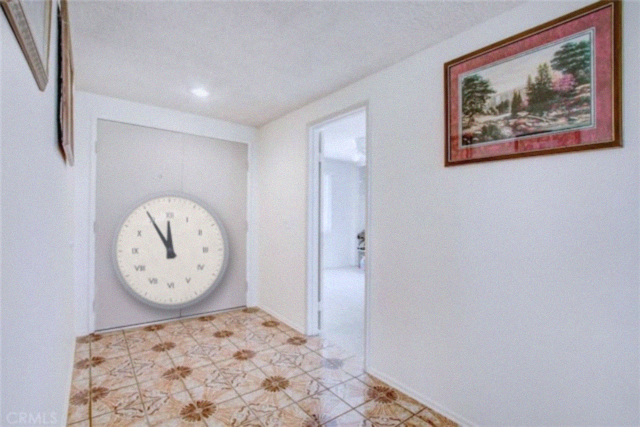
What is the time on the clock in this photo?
11:55
